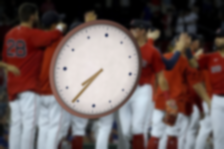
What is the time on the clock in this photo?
7:36
